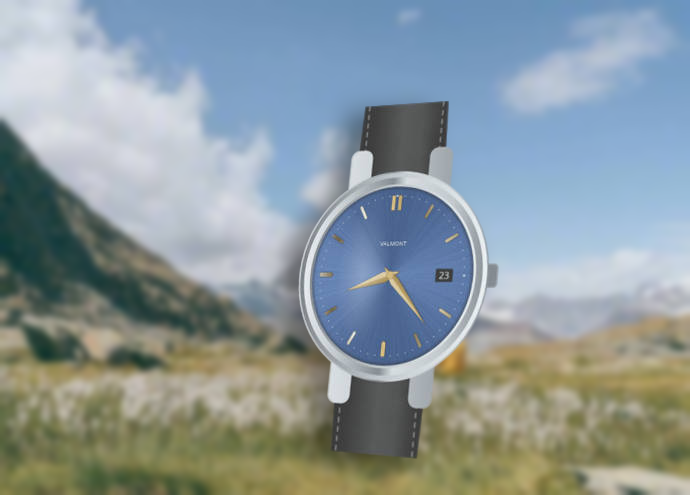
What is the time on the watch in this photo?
8:23
